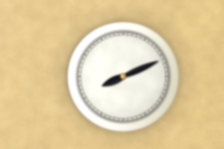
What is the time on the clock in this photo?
8:11
